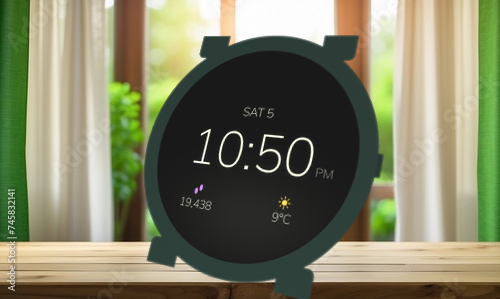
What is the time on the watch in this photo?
10:50
